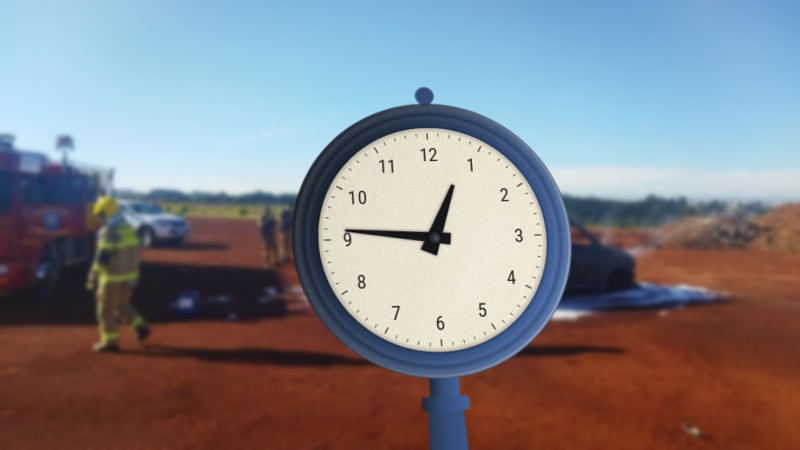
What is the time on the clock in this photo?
12:46
